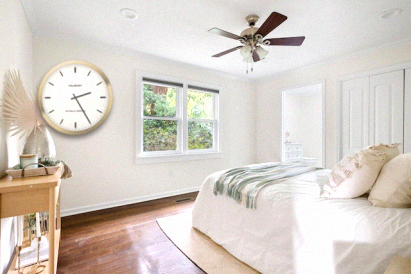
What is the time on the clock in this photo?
2:25
